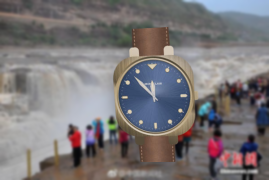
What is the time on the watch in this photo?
11:53
